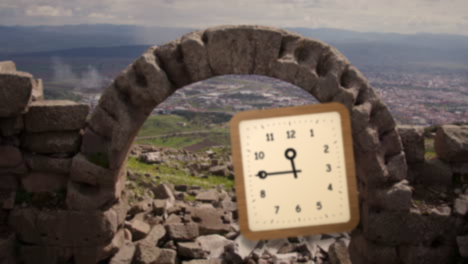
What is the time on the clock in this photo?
11:45
